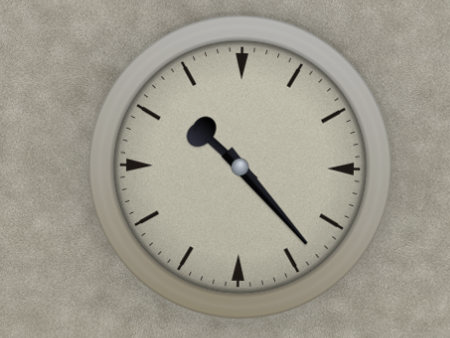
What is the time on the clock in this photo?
10:23
